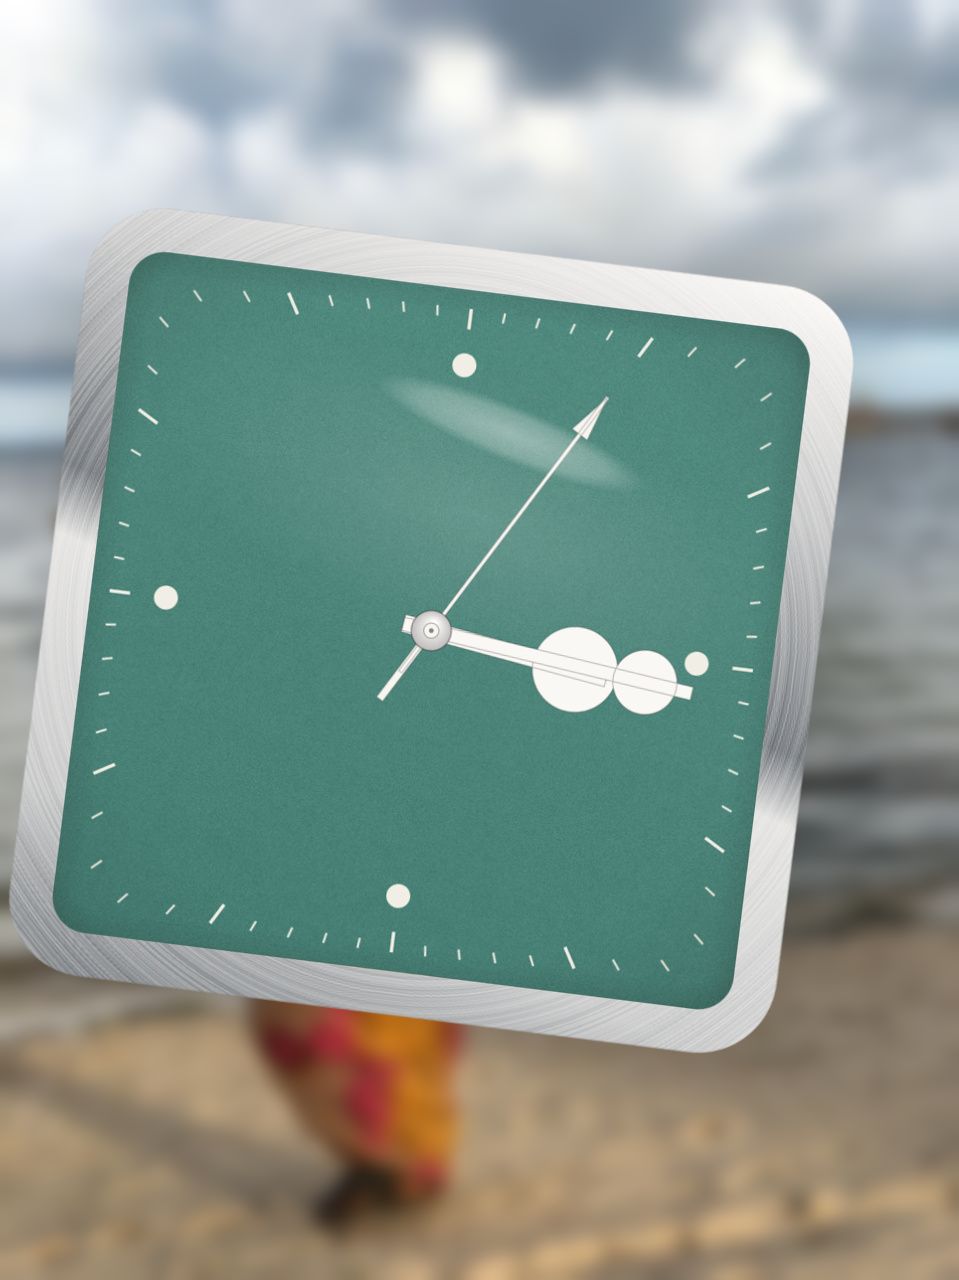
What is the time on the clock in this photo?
3:16:05
